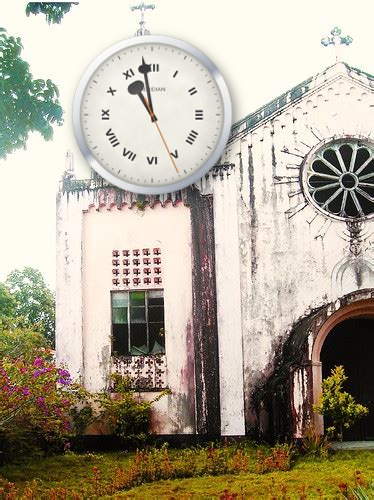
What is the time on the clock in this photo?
10:58:26
